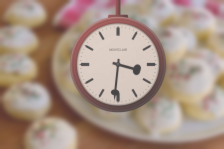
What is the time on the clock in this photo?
3:31
